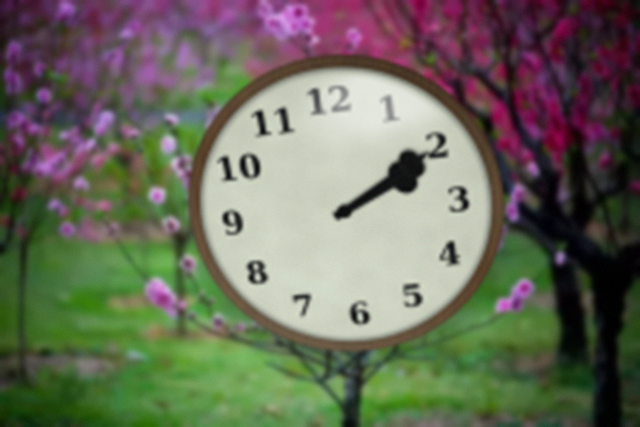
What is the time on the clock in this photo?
2:10
